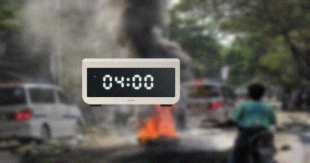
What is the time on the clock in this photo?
4:00
